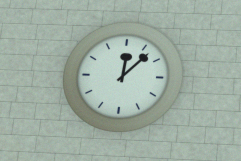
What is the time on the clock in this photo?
12:07
